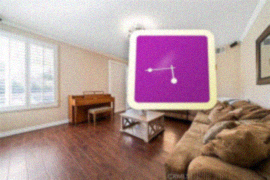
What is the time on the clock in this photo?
5:44
